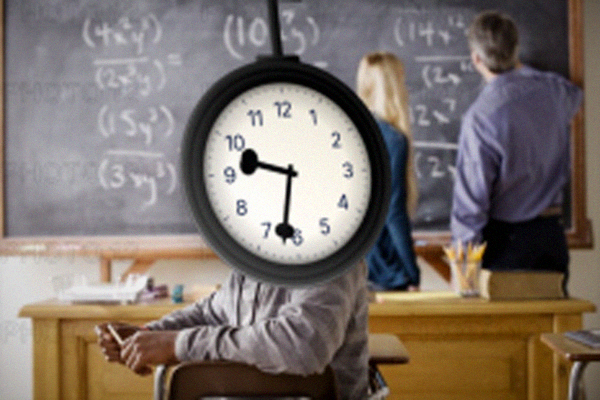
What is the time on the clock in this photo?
9:32
